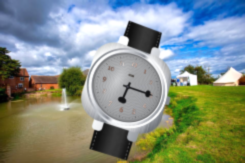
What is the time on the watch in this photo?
6:15
